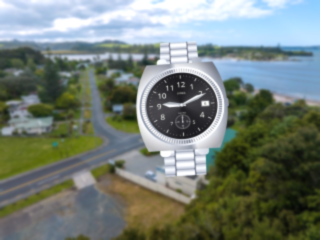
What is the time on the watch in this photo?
9:11
